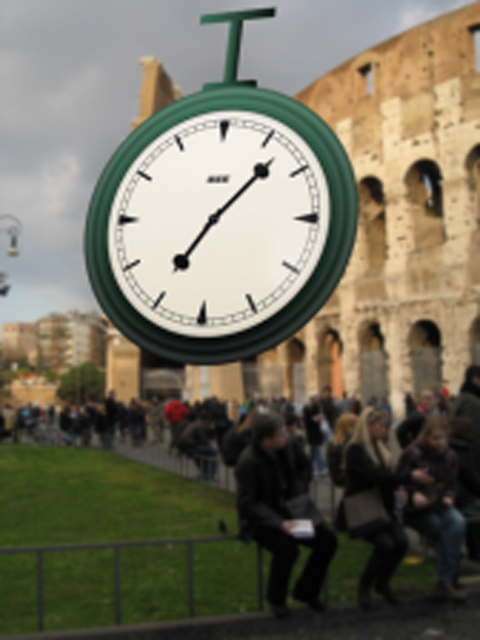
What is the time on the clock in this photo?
7:07
